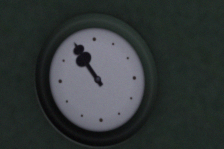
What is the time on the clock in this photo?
10:55
